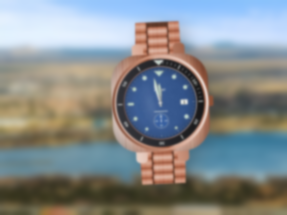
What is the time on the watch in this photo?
11:58
